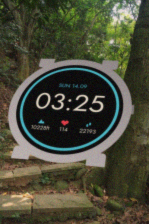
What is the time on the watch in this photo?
3:25
